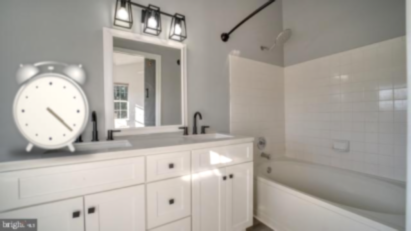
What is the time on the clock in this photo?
4:22
